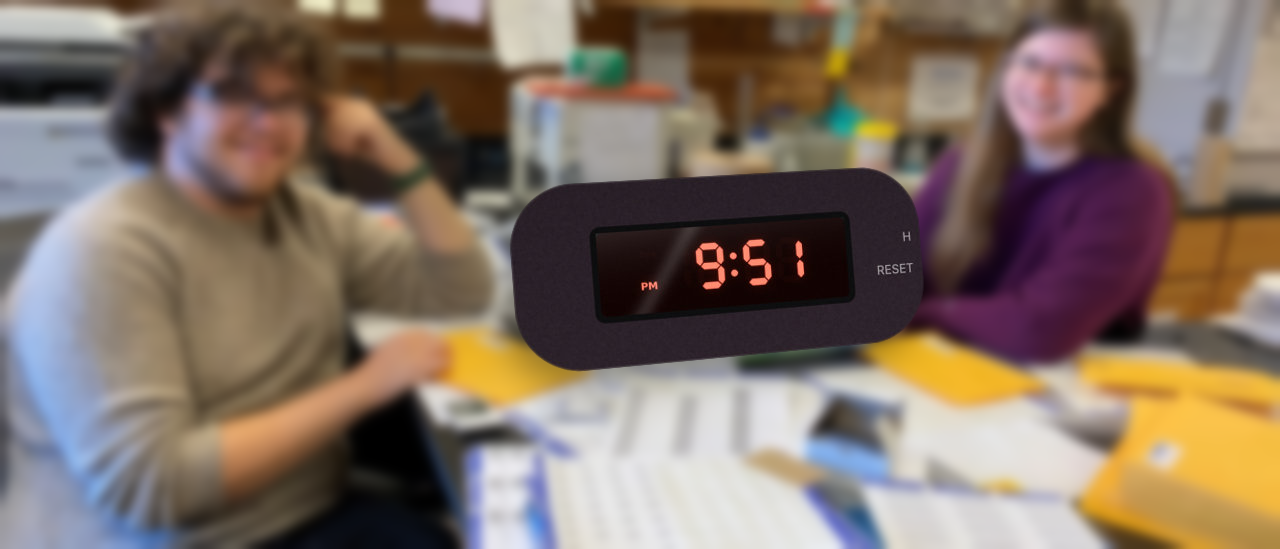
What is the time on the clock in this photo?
9:51
